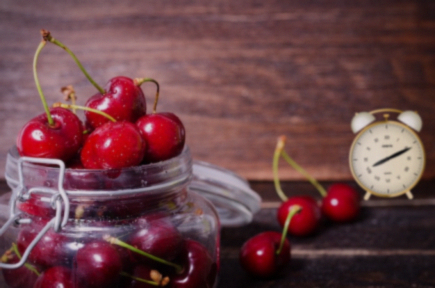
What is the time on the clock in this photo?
8:11
